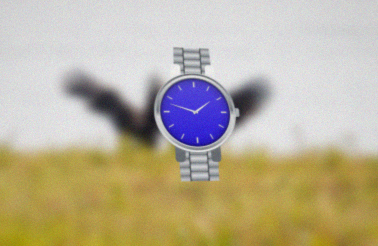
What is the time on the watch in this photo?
1:48
